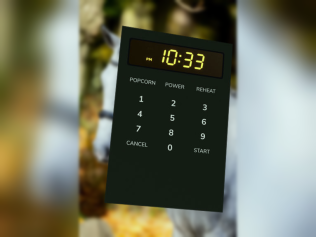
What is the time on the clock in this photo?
10:33
